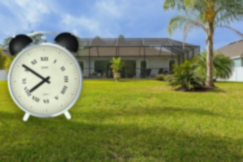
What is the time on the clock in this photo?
7:51
